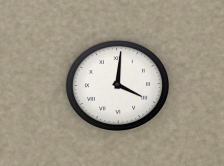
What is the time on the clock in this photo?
4:01
